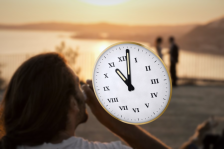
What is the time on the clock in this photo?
11:02
